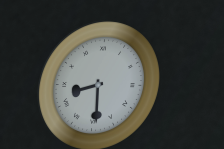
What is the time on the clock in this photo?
8:29
